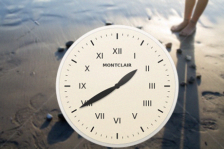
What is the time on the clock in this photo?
1:40
